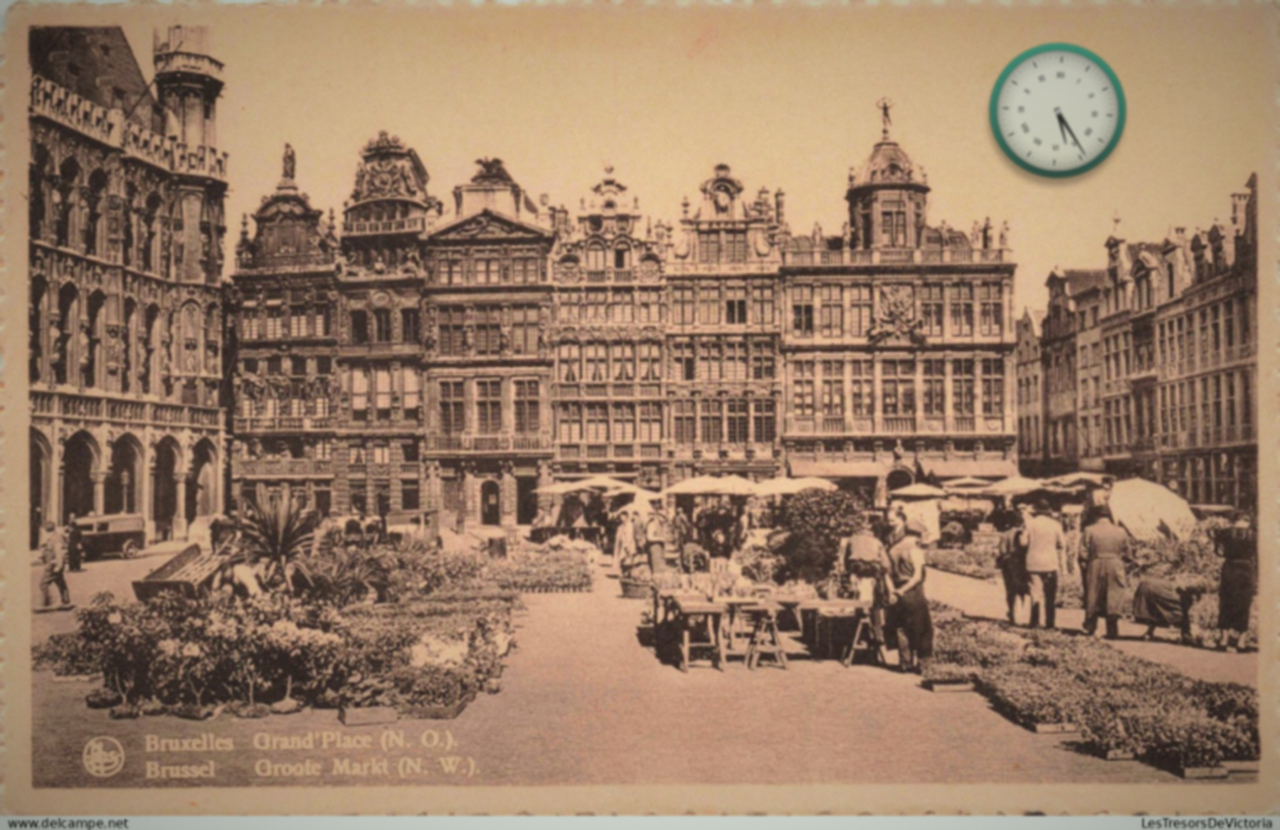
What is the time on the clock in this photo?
5:24
